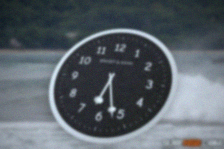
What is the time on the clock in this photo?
6:27
